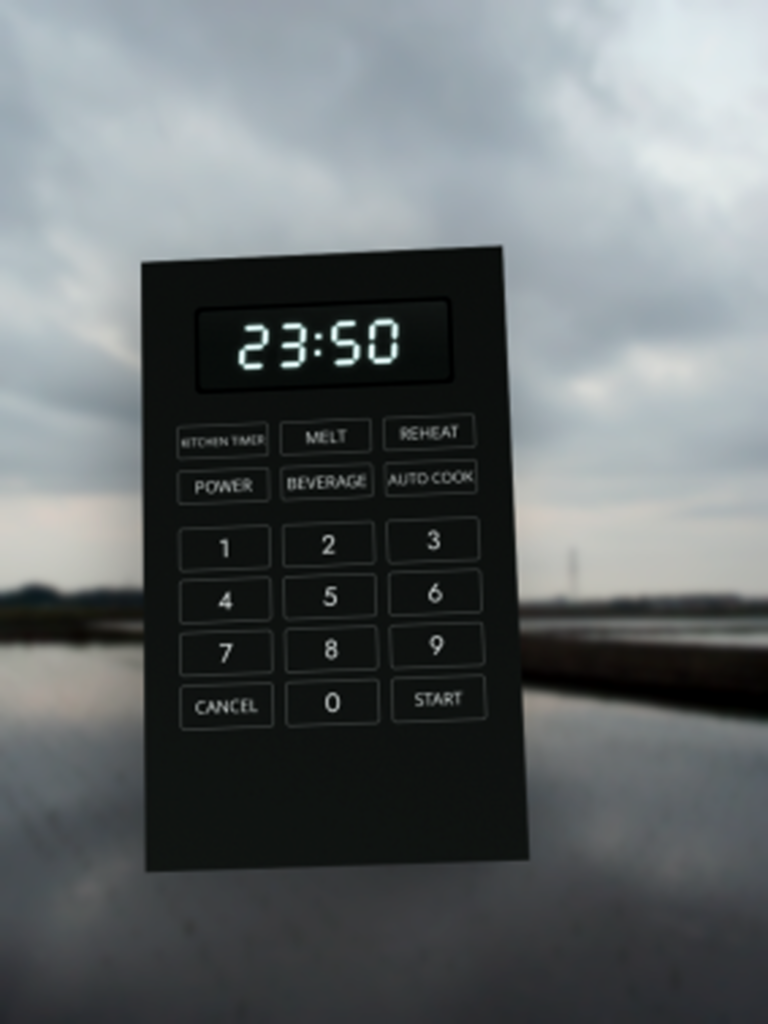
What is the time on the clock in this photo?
23:50
